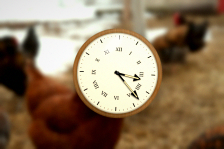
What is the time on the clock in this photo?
3:23
